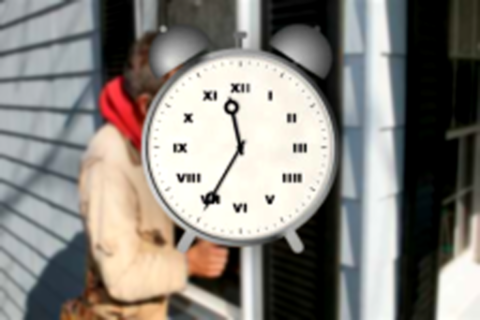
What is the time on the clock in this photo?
11:35
